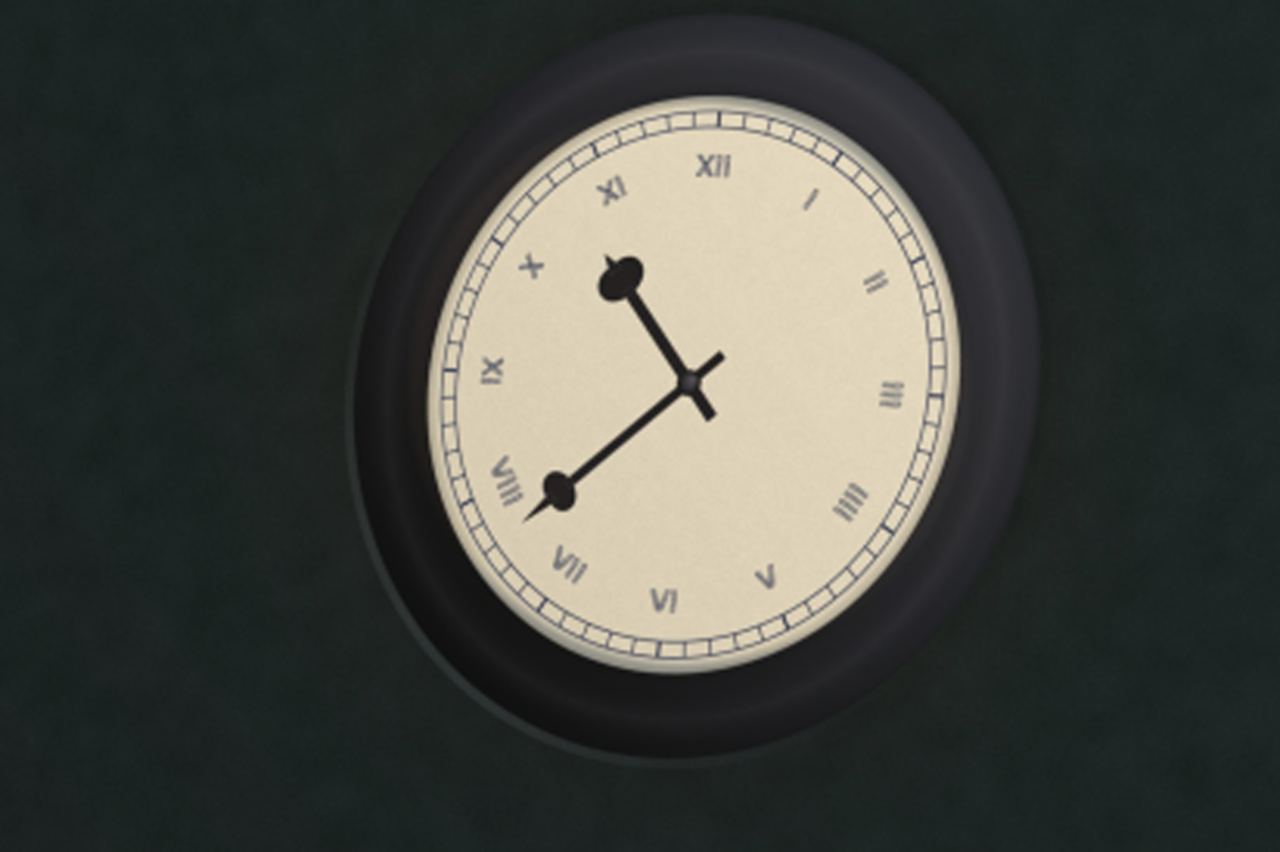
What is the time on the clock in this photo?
10:38
